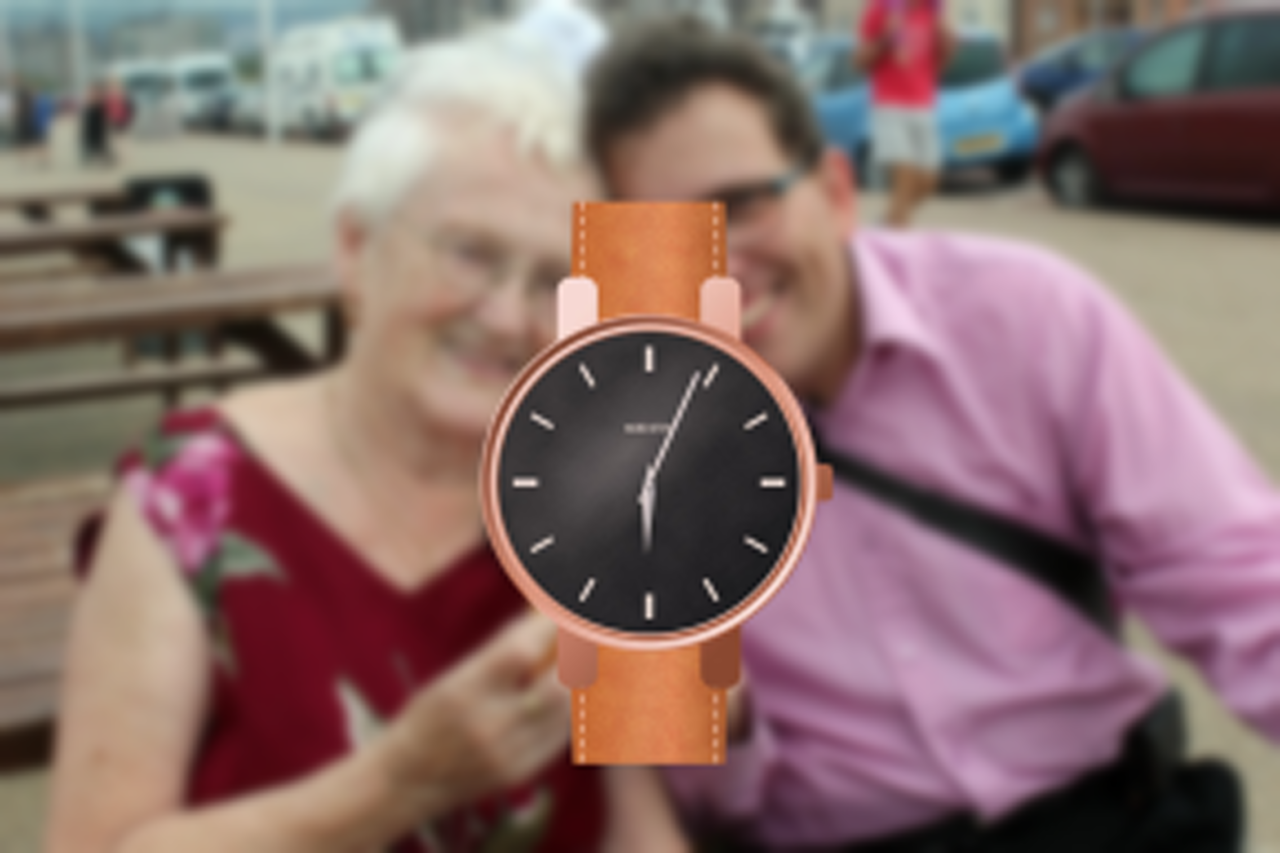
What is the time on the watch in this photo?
6:04
